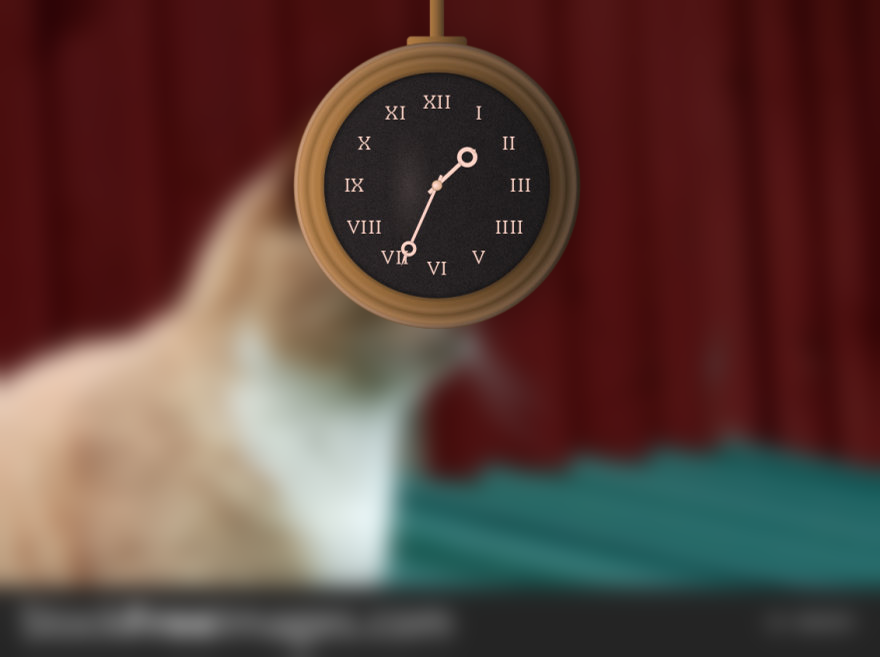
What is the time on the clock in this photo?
1:34
